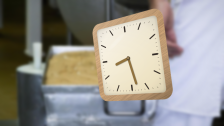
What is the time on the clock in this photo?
8:28
